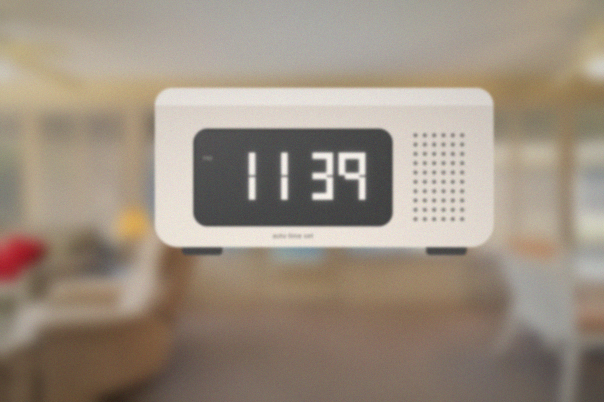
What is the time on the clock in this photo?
11:39
